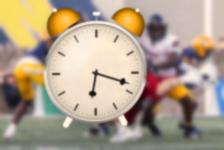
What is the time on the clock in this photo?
6:18
